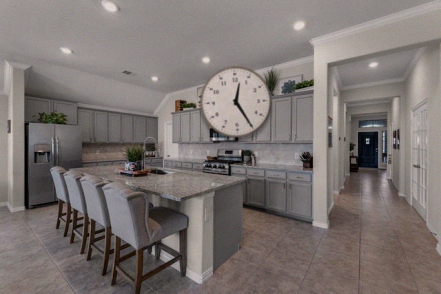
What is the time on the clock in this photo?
12:25
